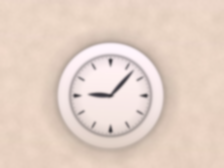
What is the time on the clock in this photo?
9:07
